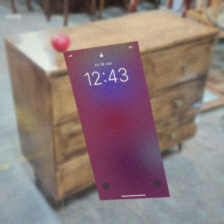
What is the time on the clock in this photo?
12:43
